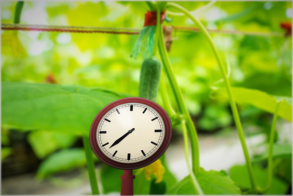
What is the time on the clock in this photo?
7:38
